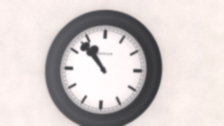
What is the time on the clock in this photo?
10:53
